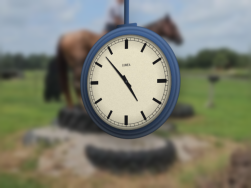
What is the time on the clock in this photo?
4:53
